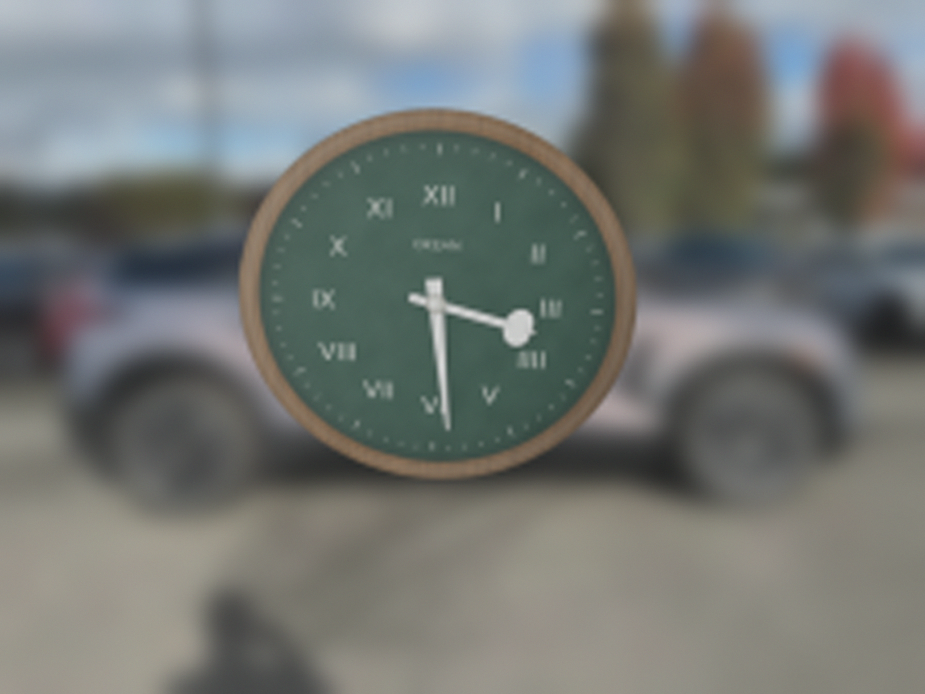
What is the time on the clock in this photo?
3:29
